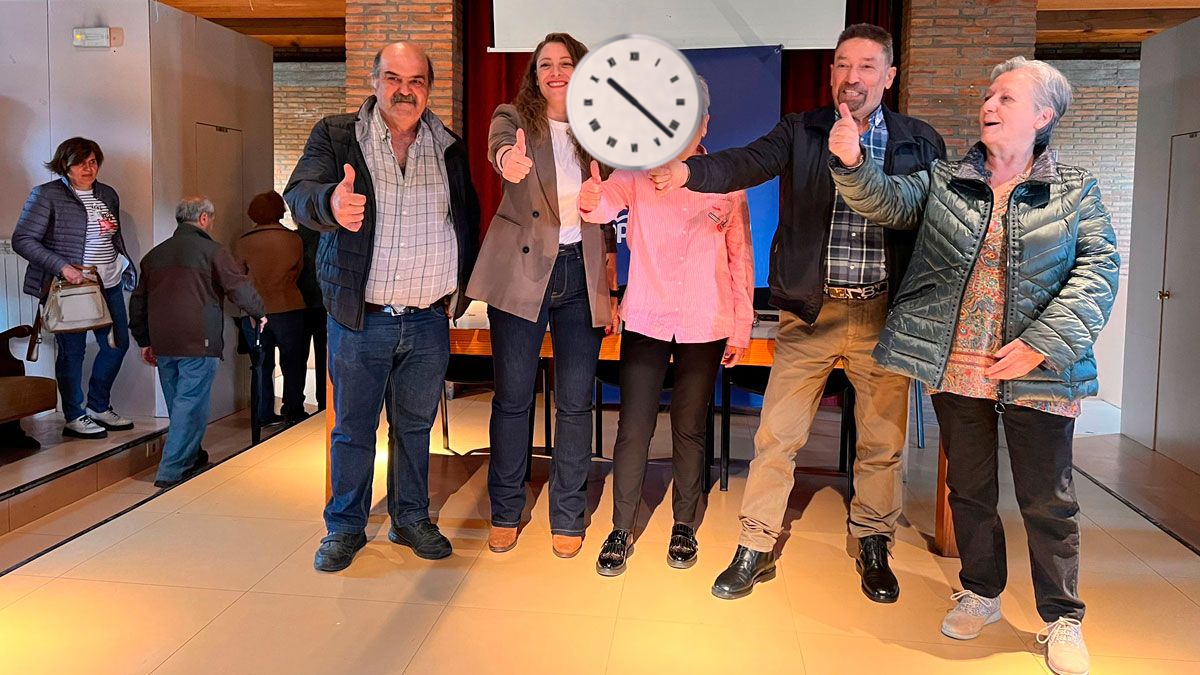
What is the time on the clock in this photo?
10:22
